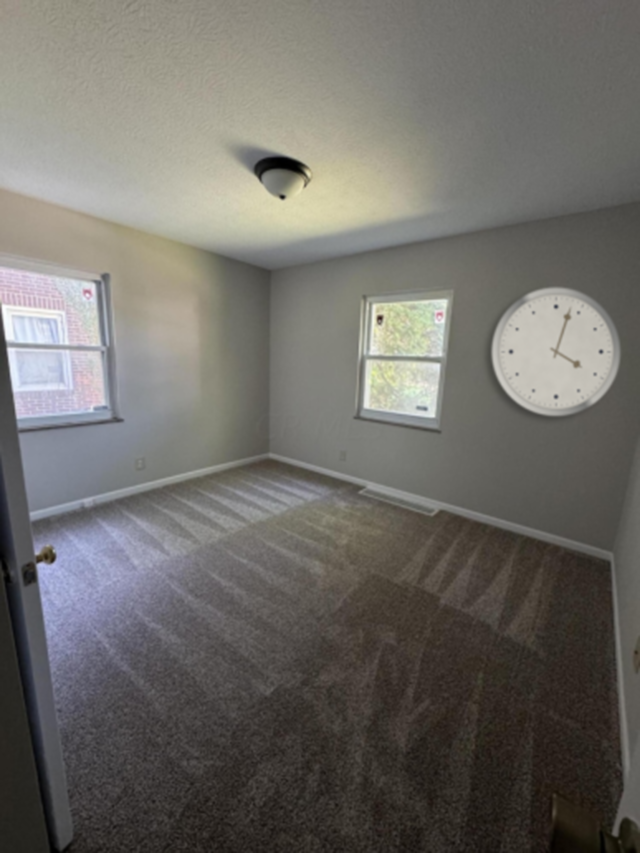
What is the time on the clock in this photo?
4:03
